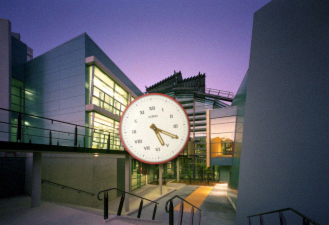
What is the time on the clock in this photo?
5:20
